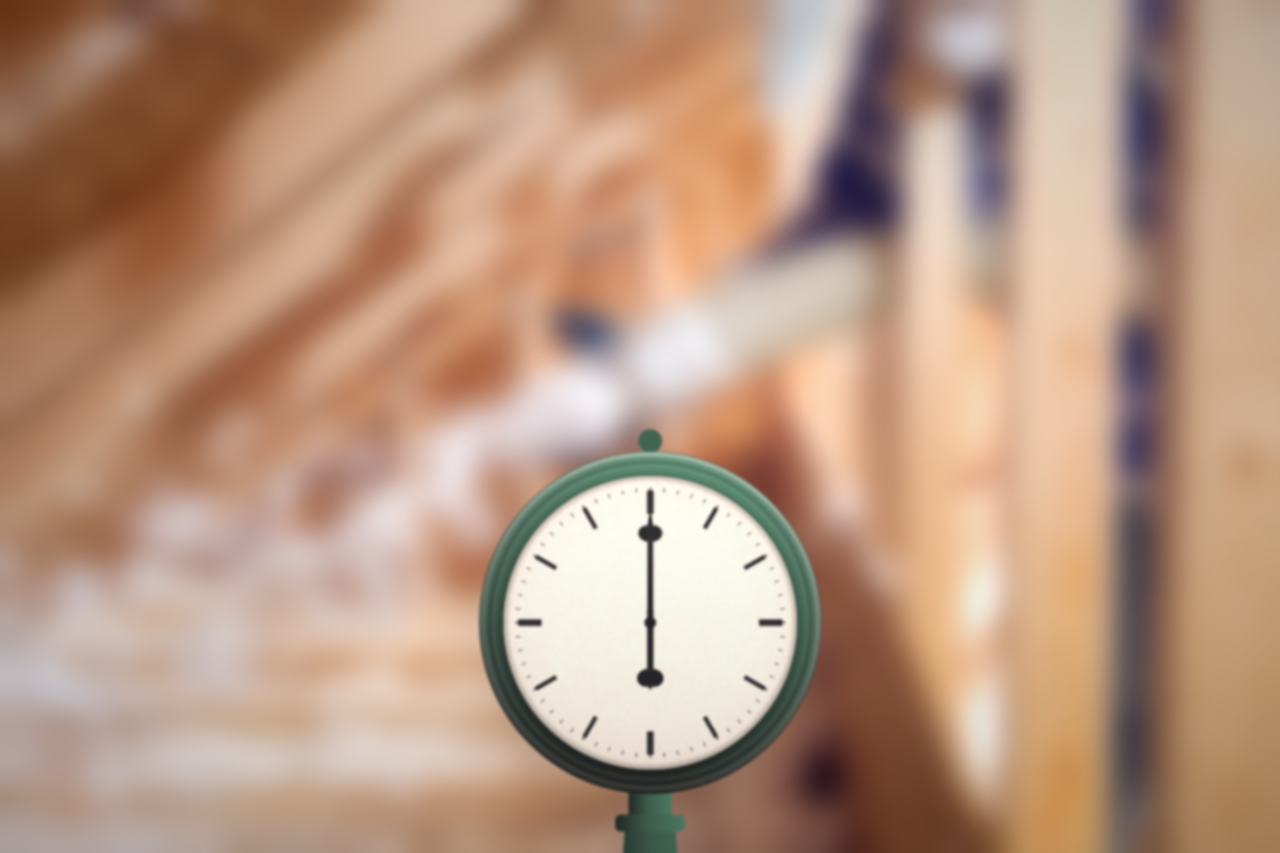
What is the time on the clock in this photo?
6:00
